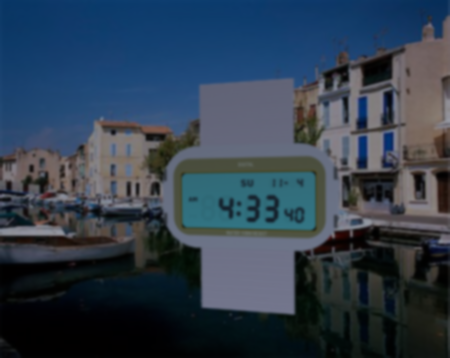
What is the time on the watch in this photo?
4:33:40
